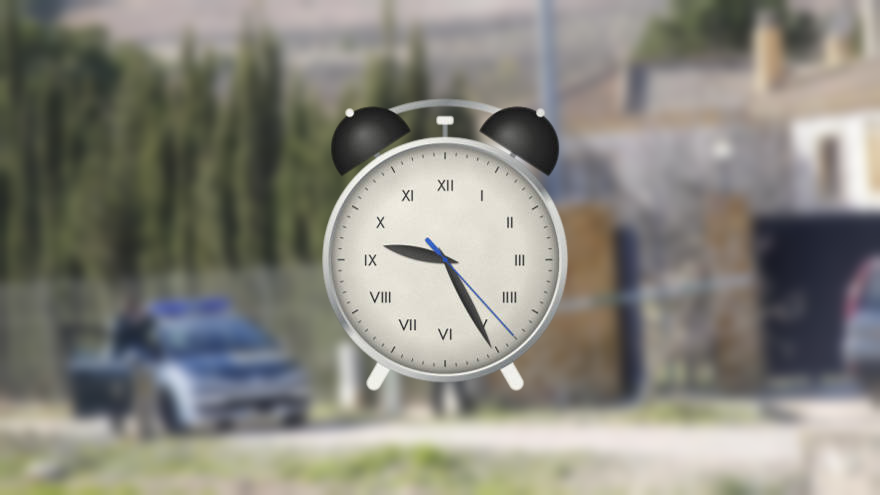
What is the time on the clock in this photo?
9:25:23
